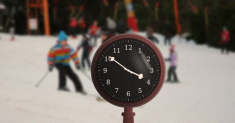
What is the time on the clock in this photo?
3:51
